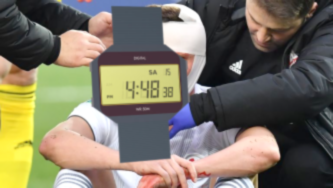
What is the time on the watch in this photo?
4:48:38
